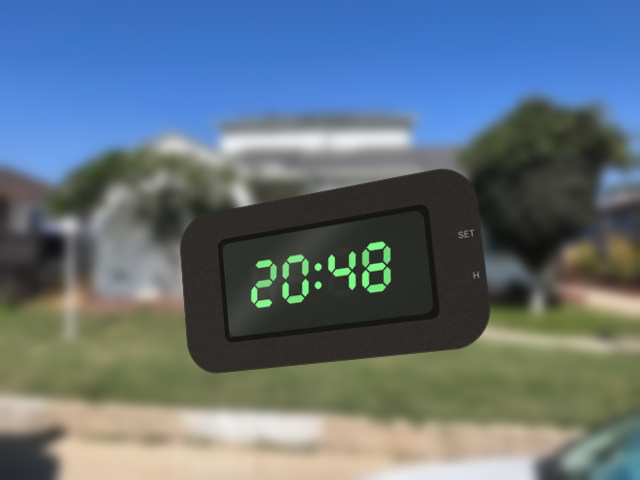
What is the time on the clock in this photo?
20:48
